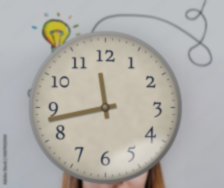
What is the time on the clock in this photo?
11:43
